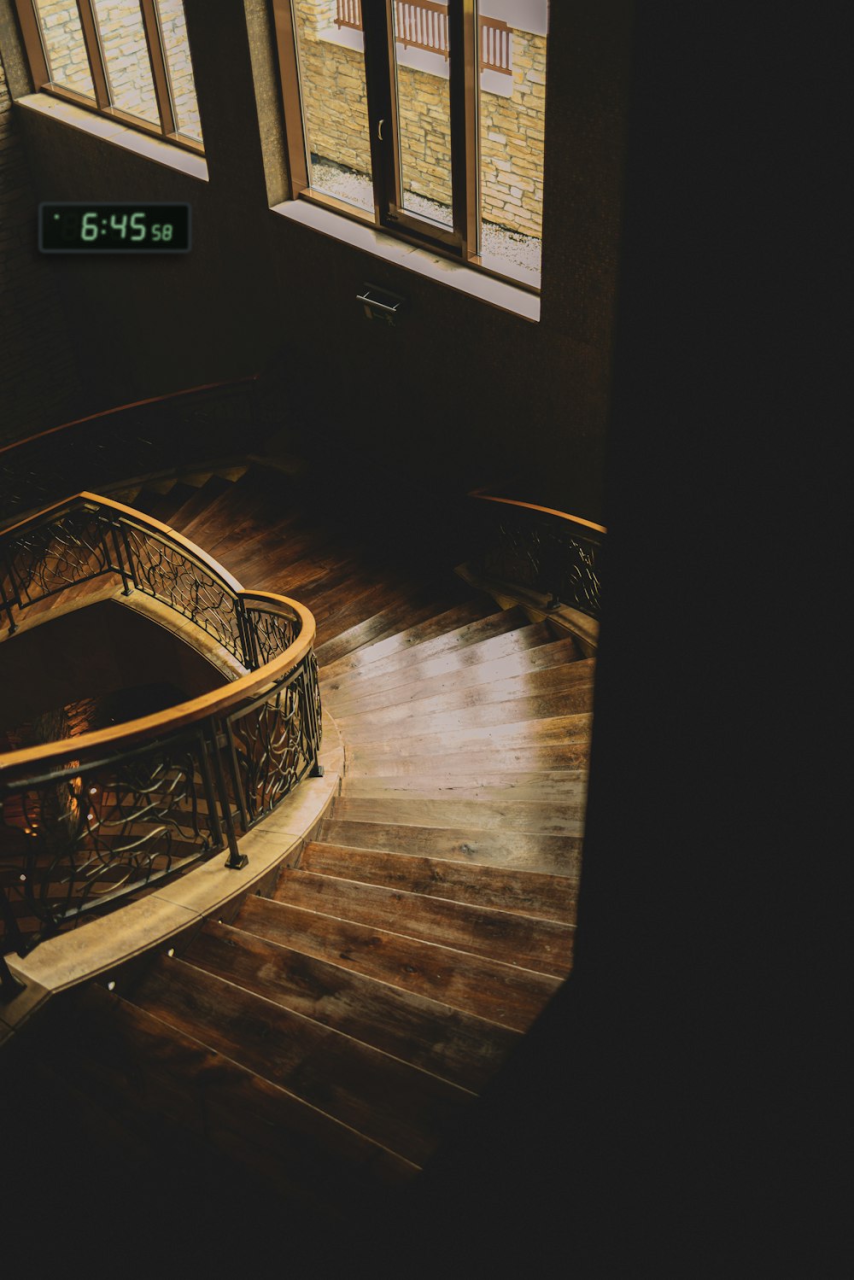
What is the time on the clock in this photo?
6:45:58
